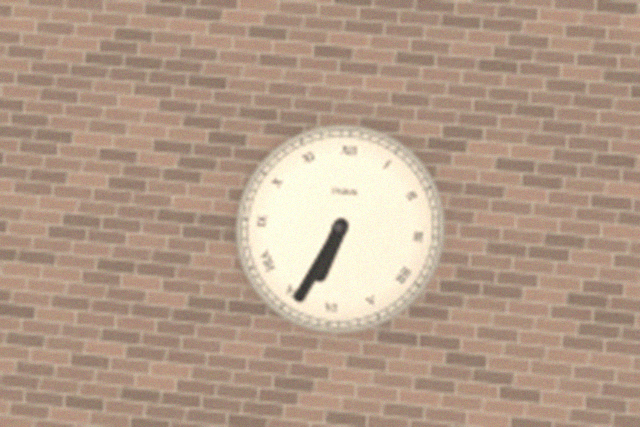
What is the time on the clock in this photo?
6:34
